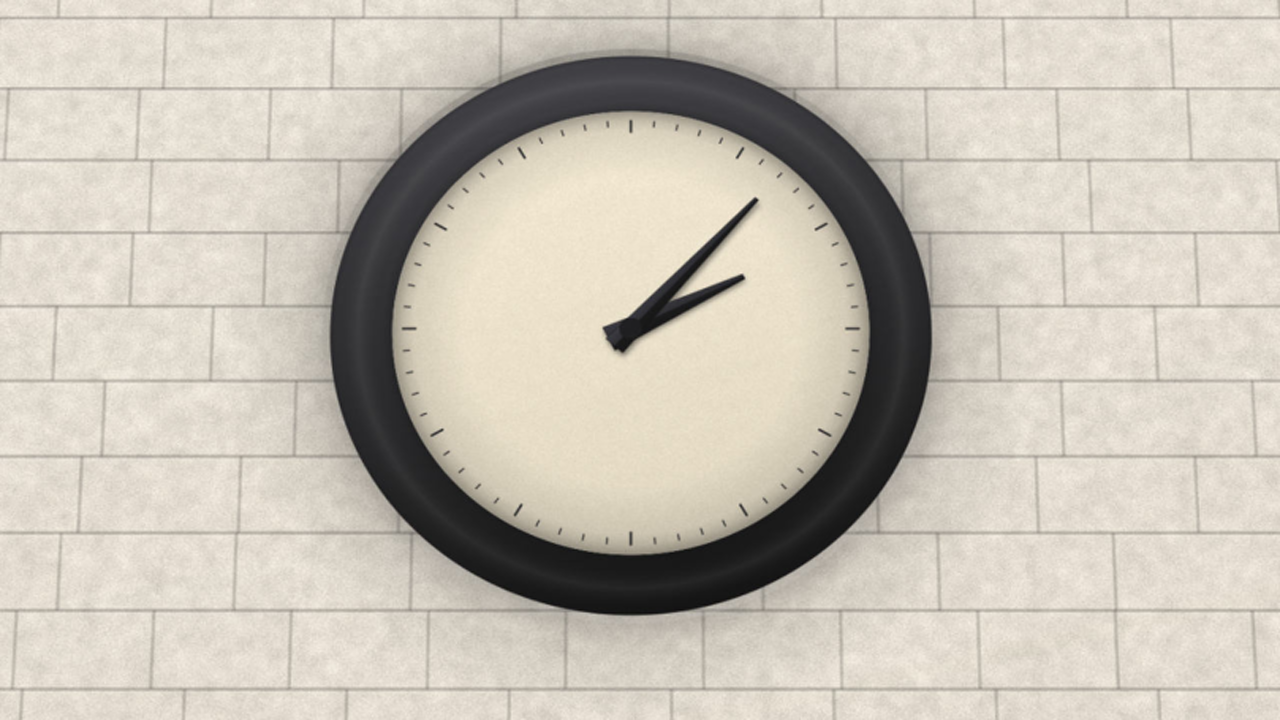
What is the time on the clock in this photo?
2:07
